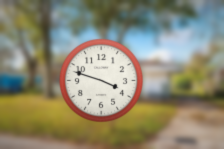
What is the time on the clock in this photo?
3:48
